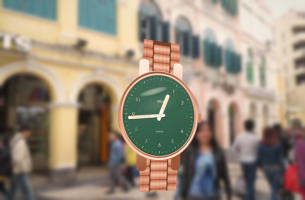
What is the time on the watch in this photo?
12:44
